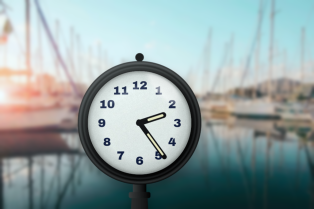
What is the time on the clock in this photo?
2:24
